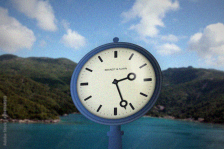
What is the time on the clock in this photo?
2:27
